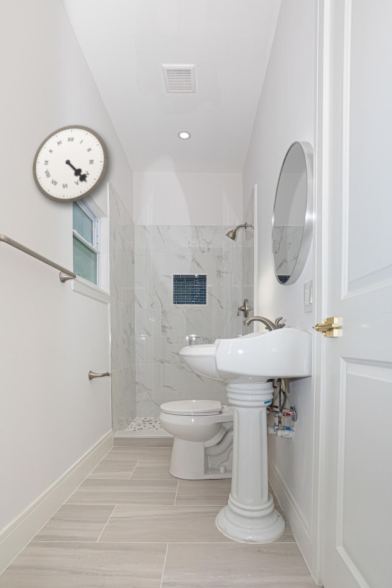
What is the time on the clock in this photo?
4:22
